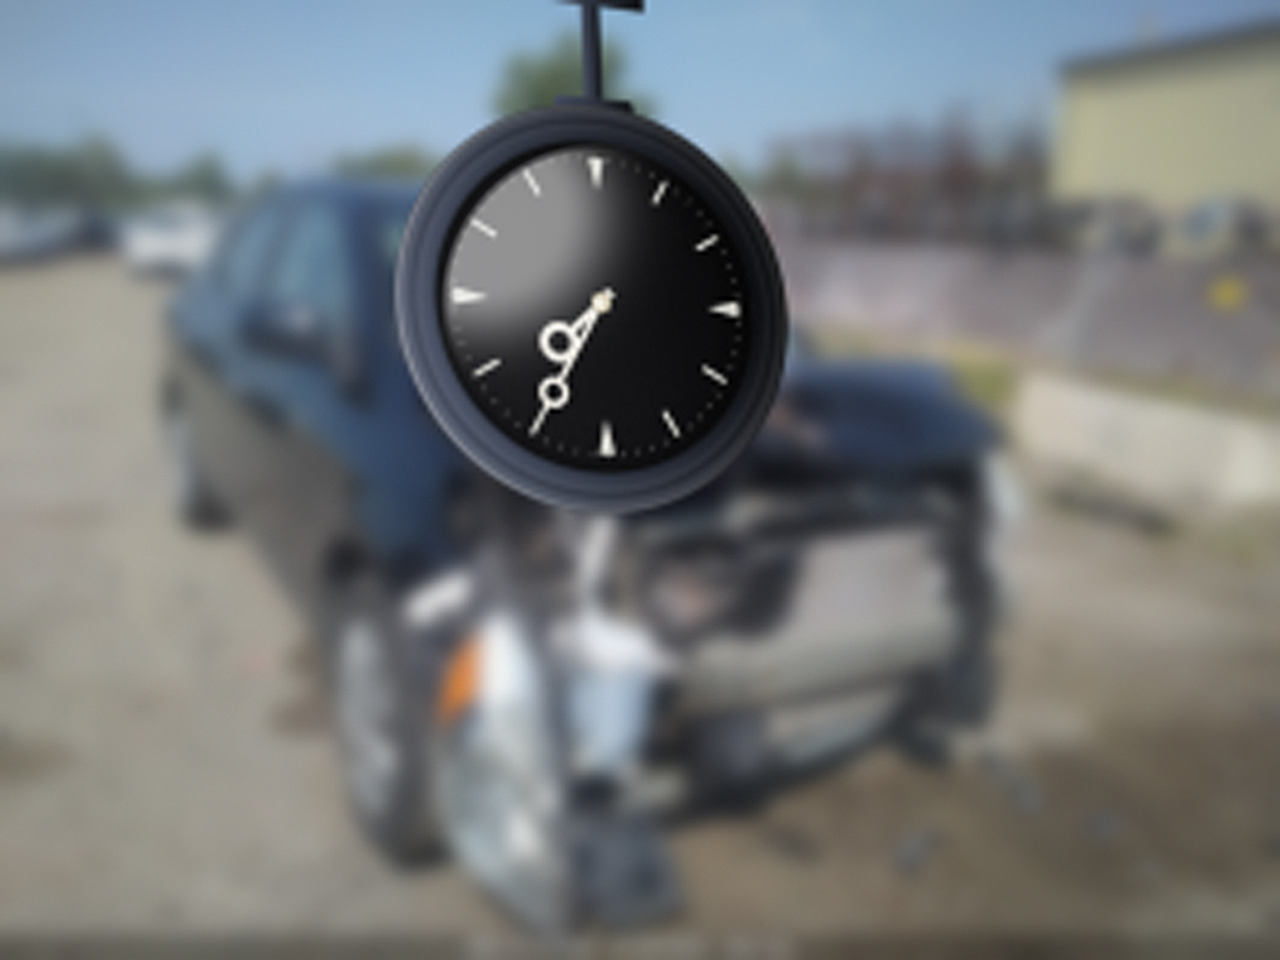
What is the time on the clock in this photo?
7:35
